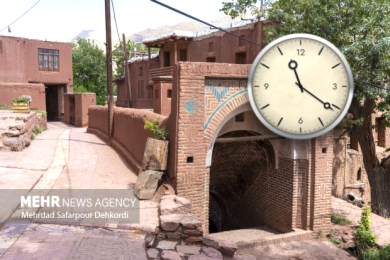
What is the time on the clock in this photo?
11:21
